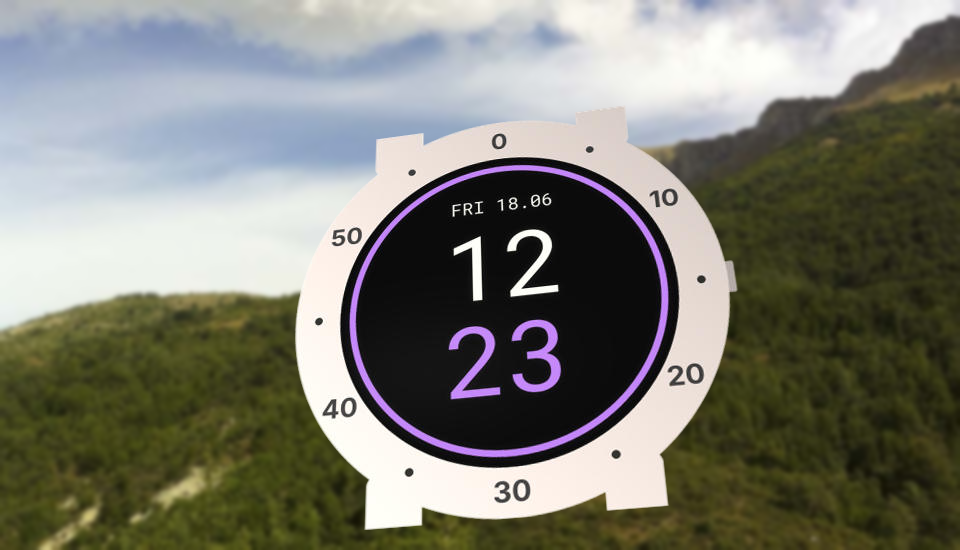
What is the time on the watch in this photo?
12:23
